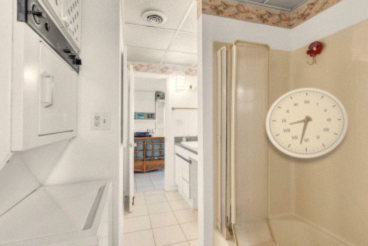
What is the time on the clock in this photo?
8:32
